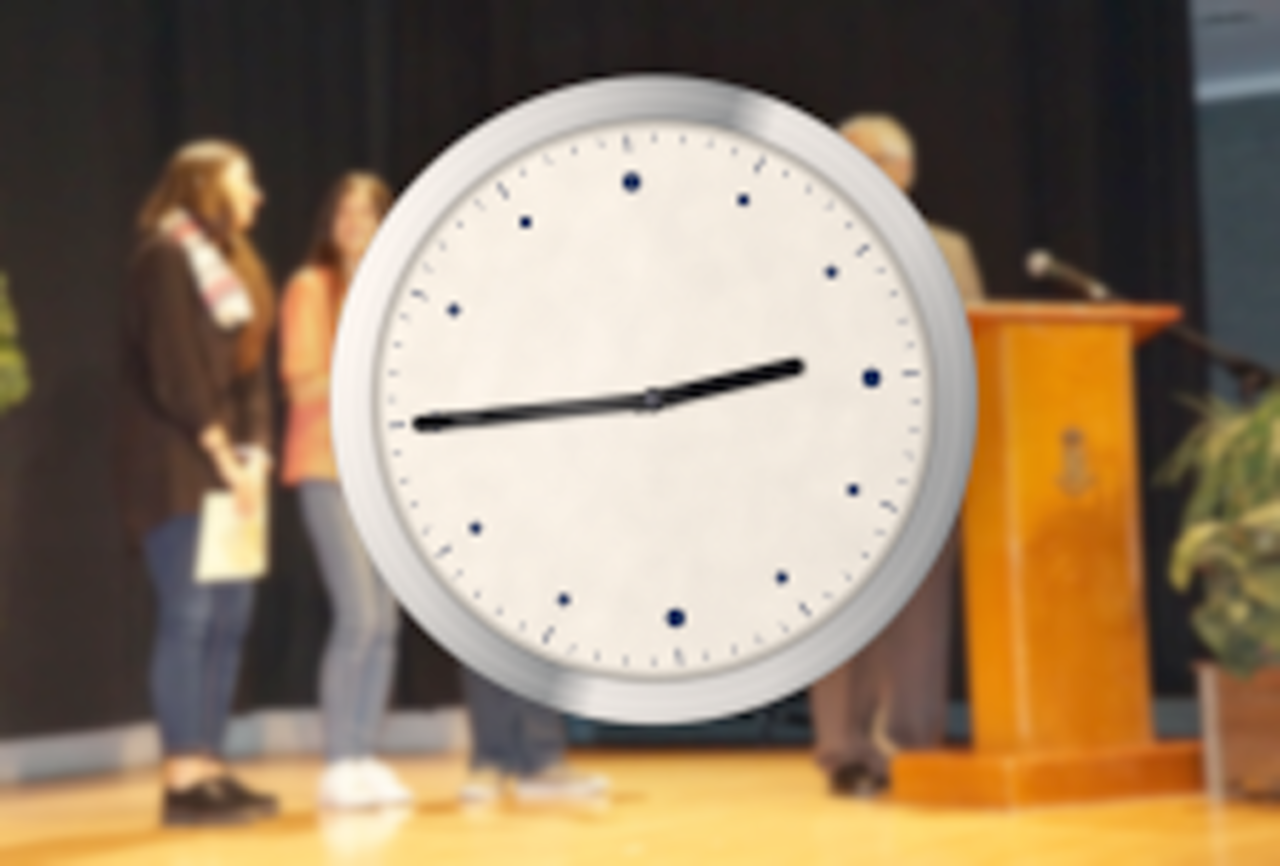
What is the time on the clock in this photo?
2:45
